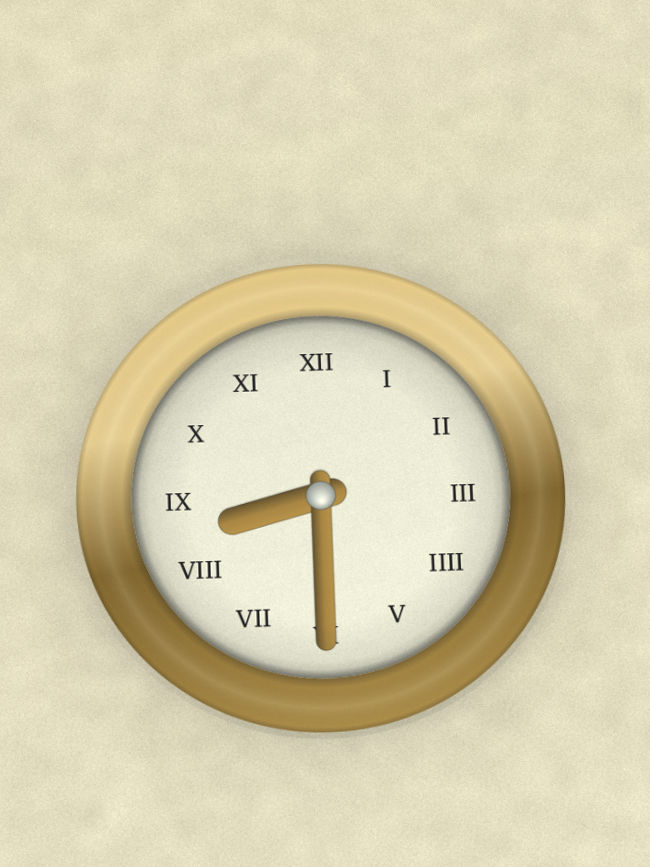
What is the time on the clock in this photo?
8:30
